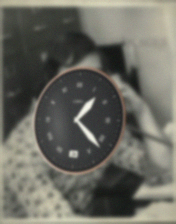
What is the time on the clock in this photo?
1:22
